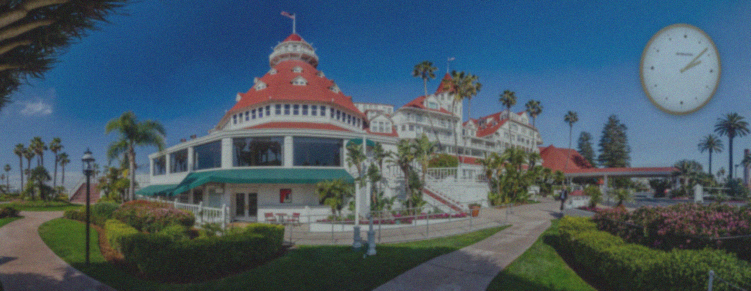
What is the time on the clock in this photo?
2:08
